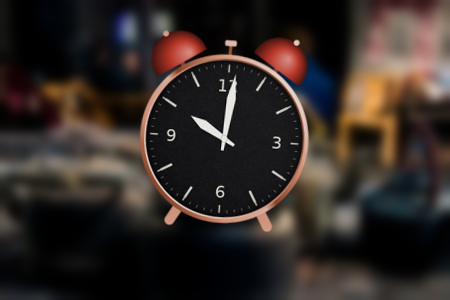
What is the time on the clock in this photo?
10:01
